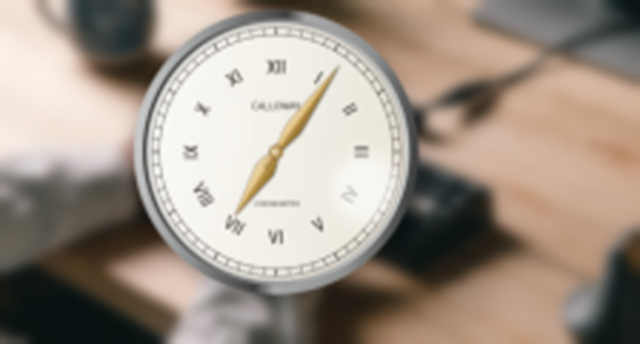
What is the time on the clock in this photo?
7:06
